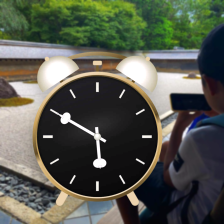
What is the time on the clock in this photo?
5:50
